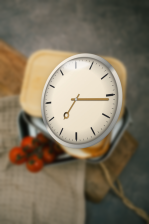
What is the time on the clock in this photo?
7:16
